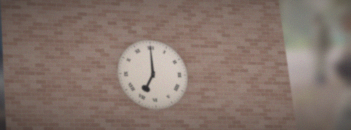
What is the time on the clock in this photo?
7:00
